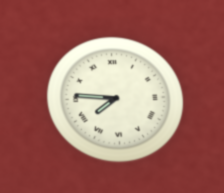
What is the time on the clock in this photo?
7:46
